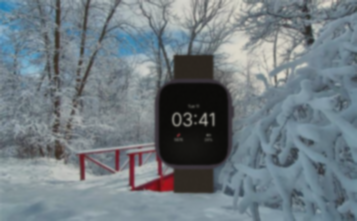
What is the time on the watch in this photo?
3:41
